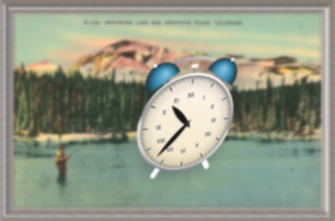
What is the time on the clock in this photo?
10:37
